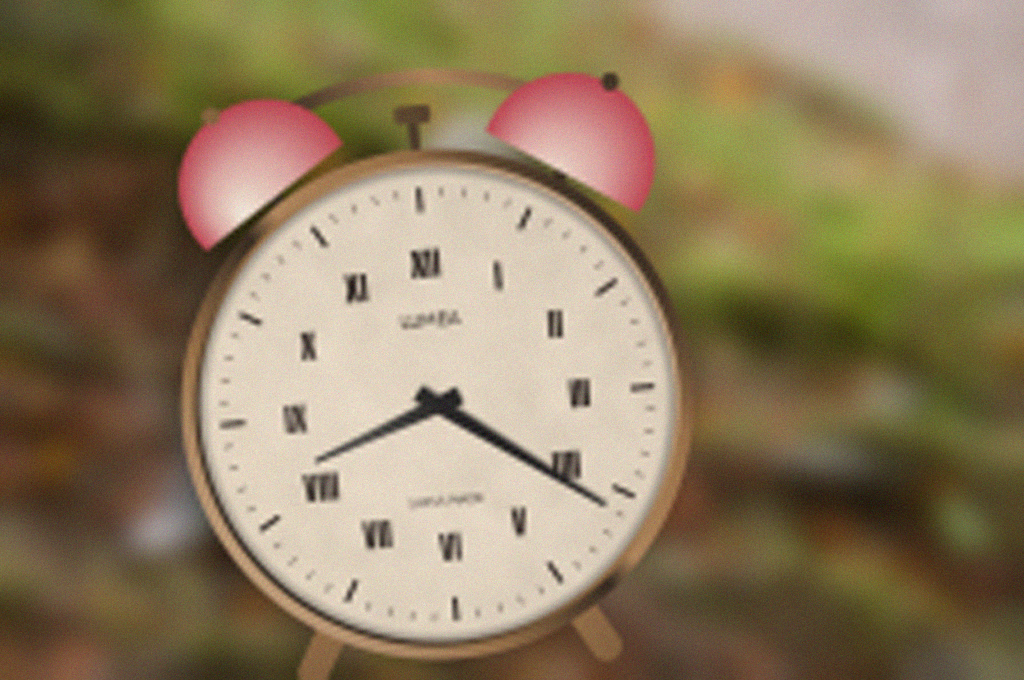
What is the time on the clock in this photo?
8:21
